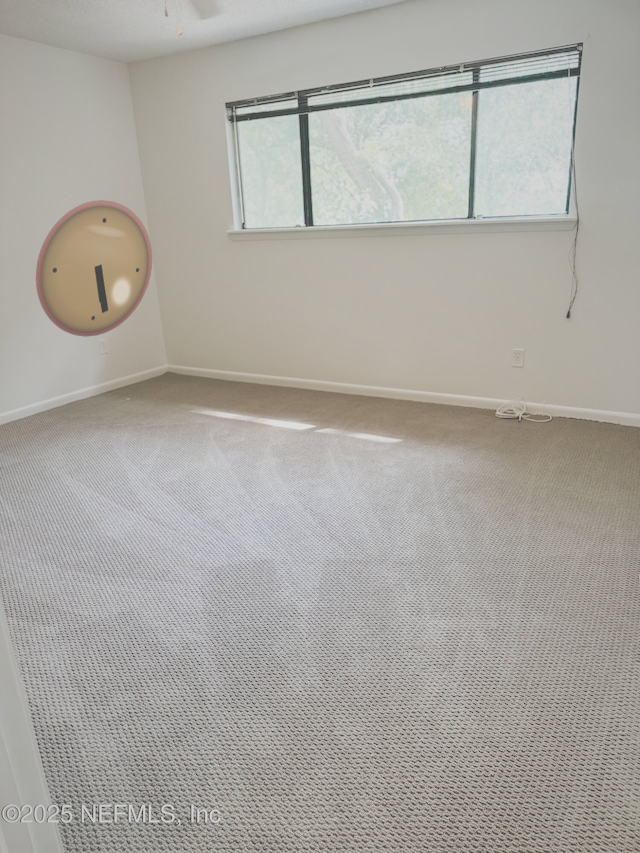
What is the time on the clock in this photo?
5:27
